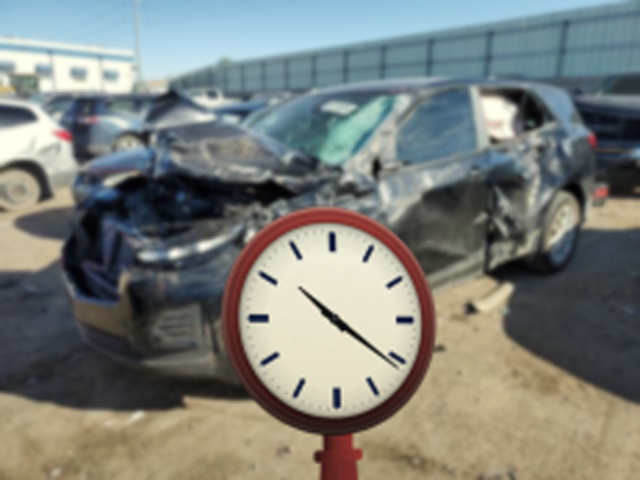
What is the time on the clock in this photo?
10:21
